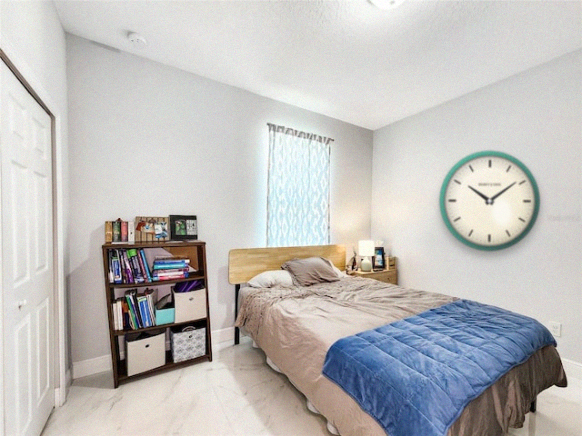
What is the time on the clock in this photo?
10:09
